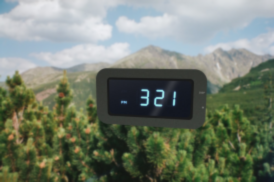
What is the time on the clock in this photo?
3:21
